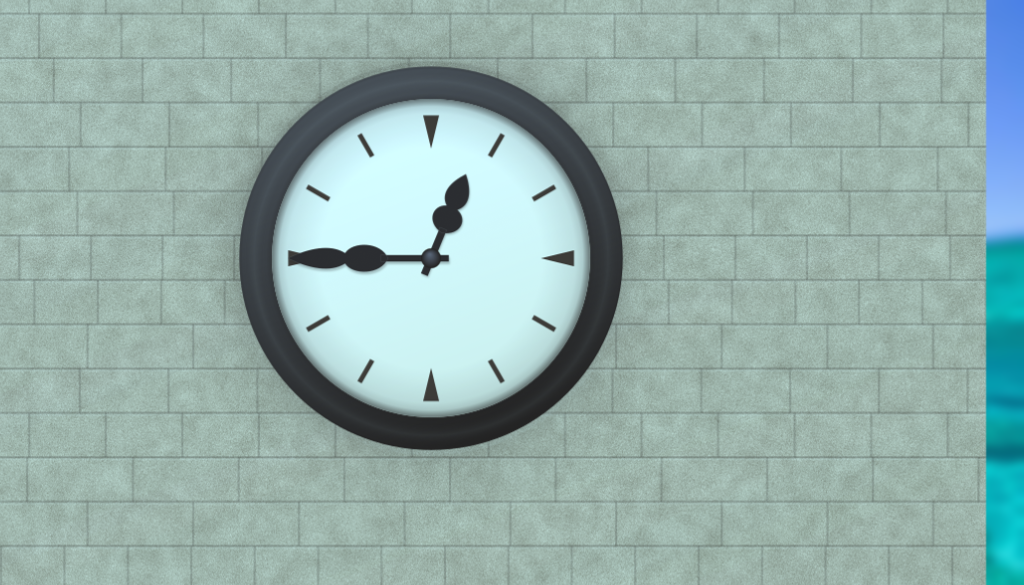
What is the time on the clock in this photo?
12:45
